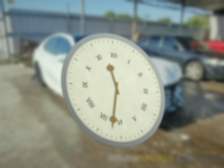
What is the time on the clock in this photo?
11:32
